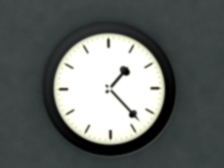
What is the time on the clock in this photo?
1:23
